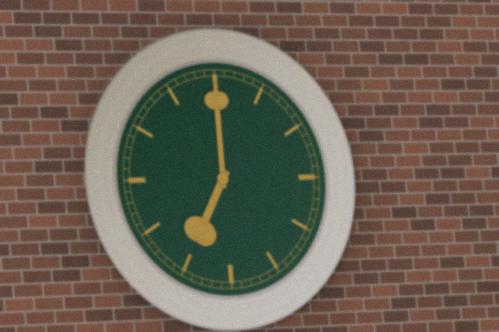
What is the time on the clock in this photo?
7:00
